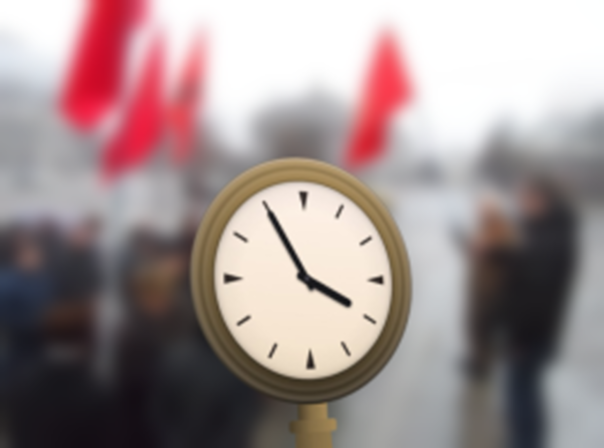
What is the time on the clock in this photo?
3:55
